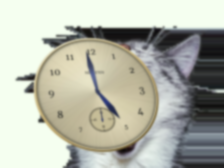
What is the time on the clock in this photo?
4:59
